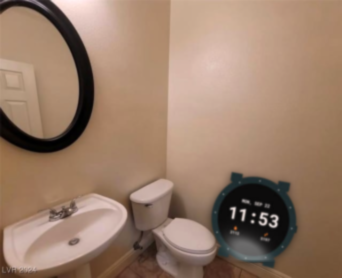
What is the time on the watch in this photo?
11:53
